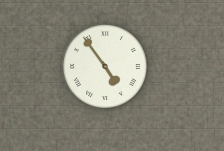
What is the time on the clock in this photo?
4:54
